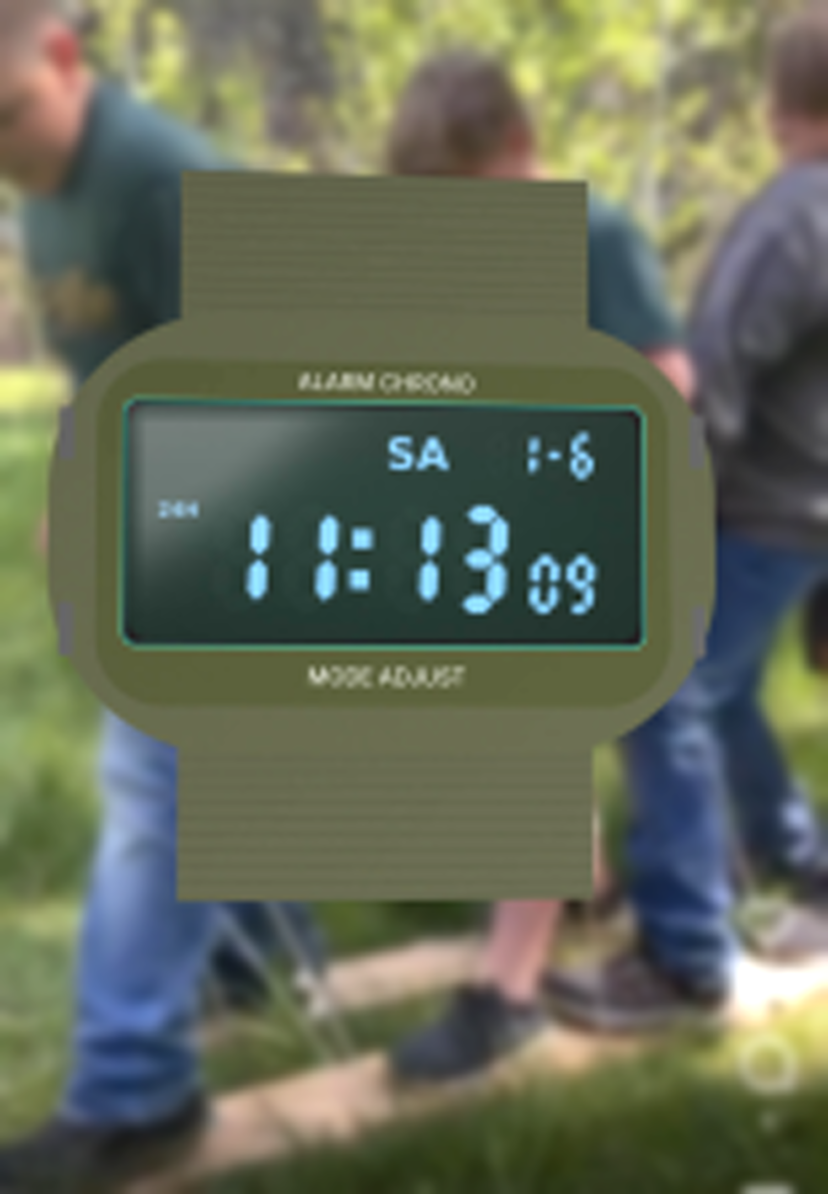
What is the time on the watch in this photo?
11:13:09
